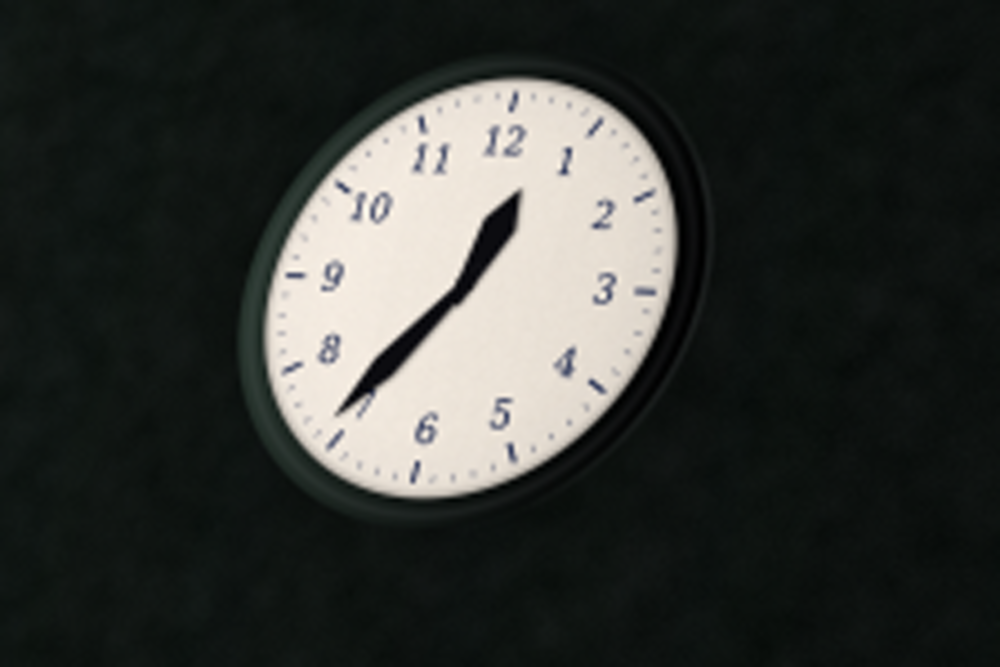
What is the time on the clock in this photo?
12:36
